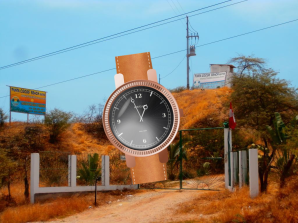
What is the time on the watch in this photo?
12:57
